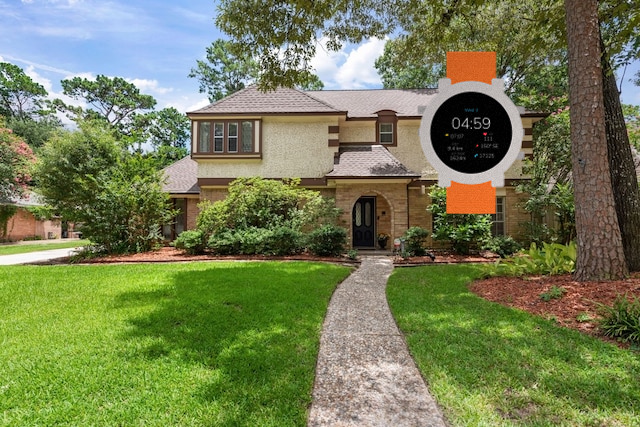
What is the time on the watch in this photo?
4:59
